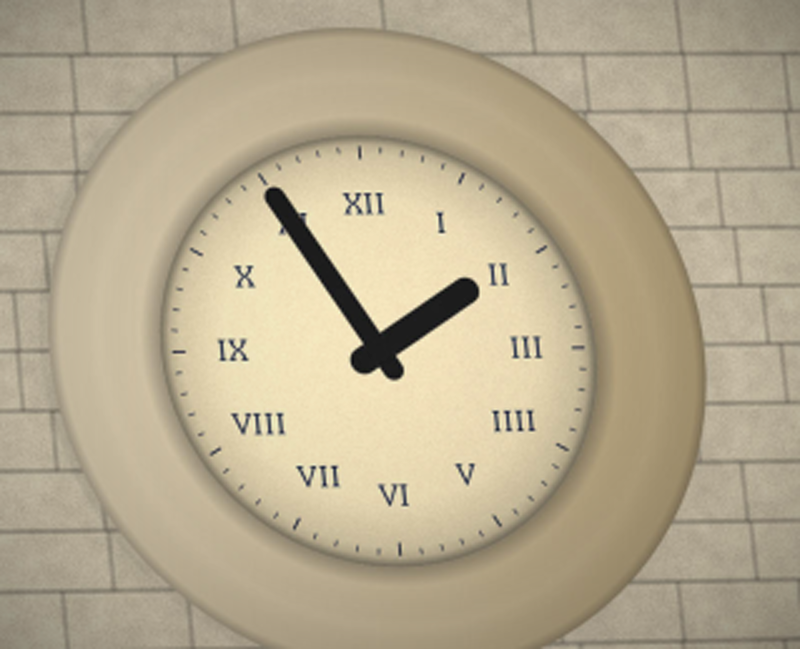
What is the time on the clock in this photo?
1:55
